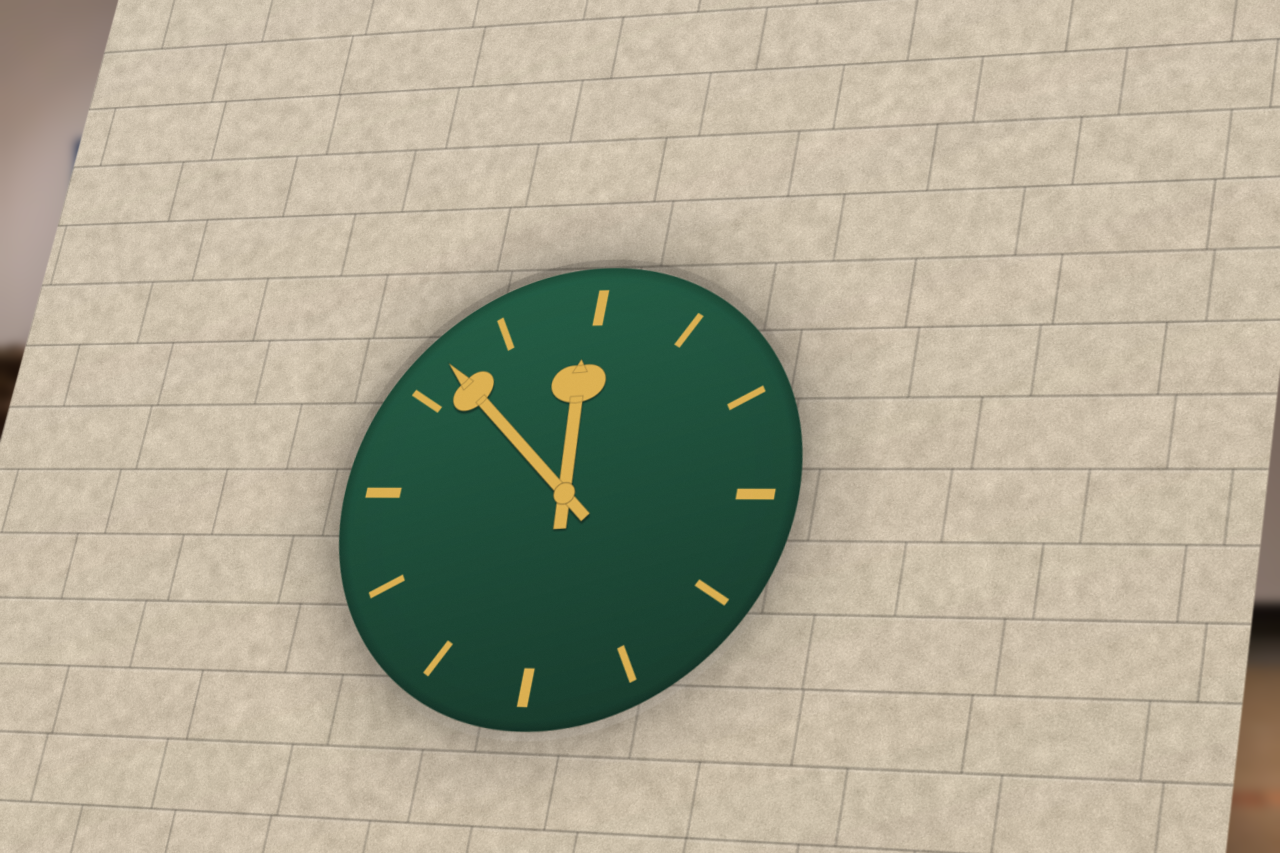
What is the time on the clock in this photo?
11:52
